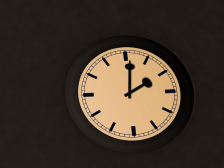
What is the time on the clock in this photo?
2:01
